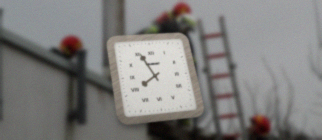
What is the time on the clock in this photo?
7:56
